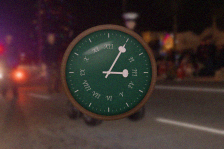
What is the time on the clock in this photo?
3:05
